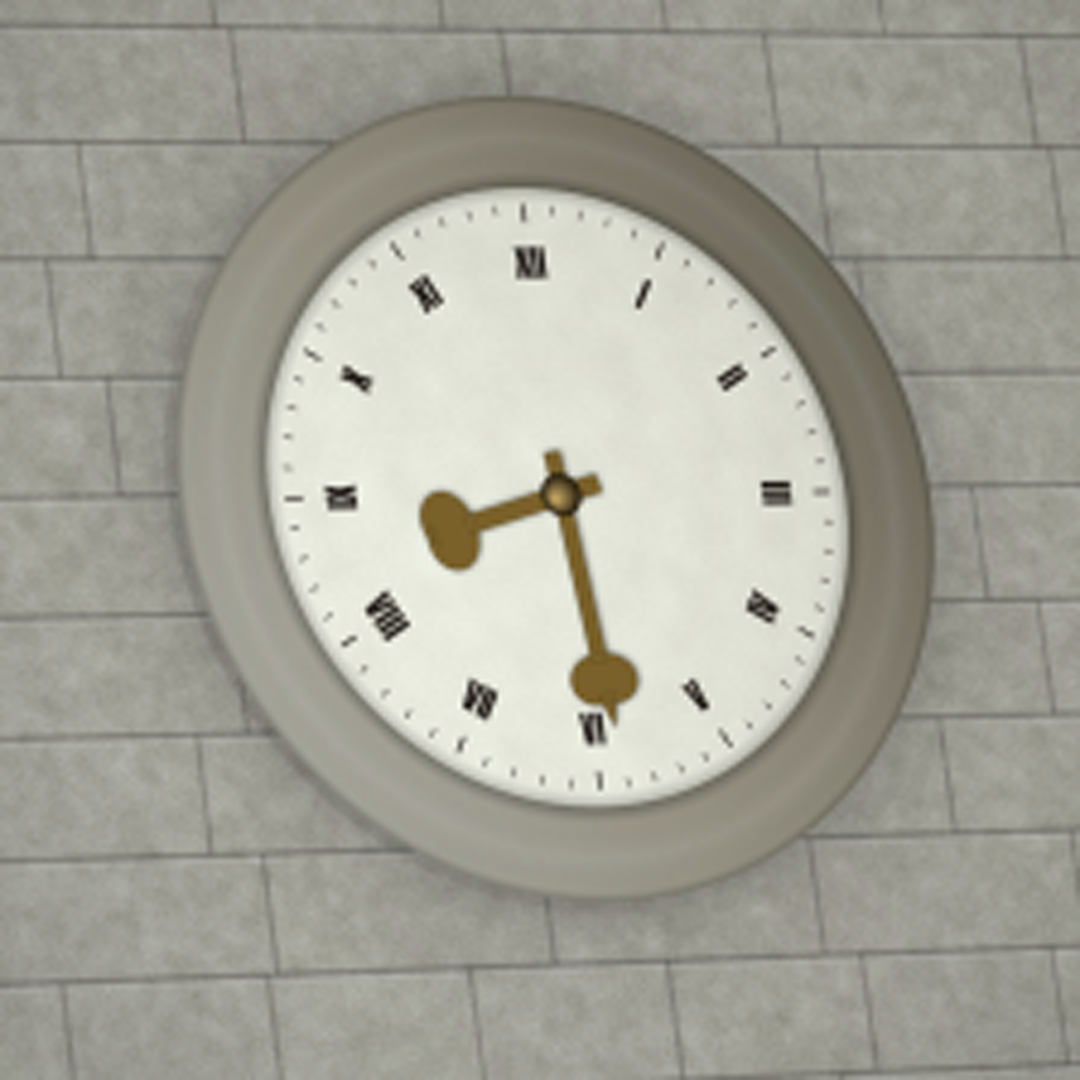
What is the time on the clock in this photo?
8:29
